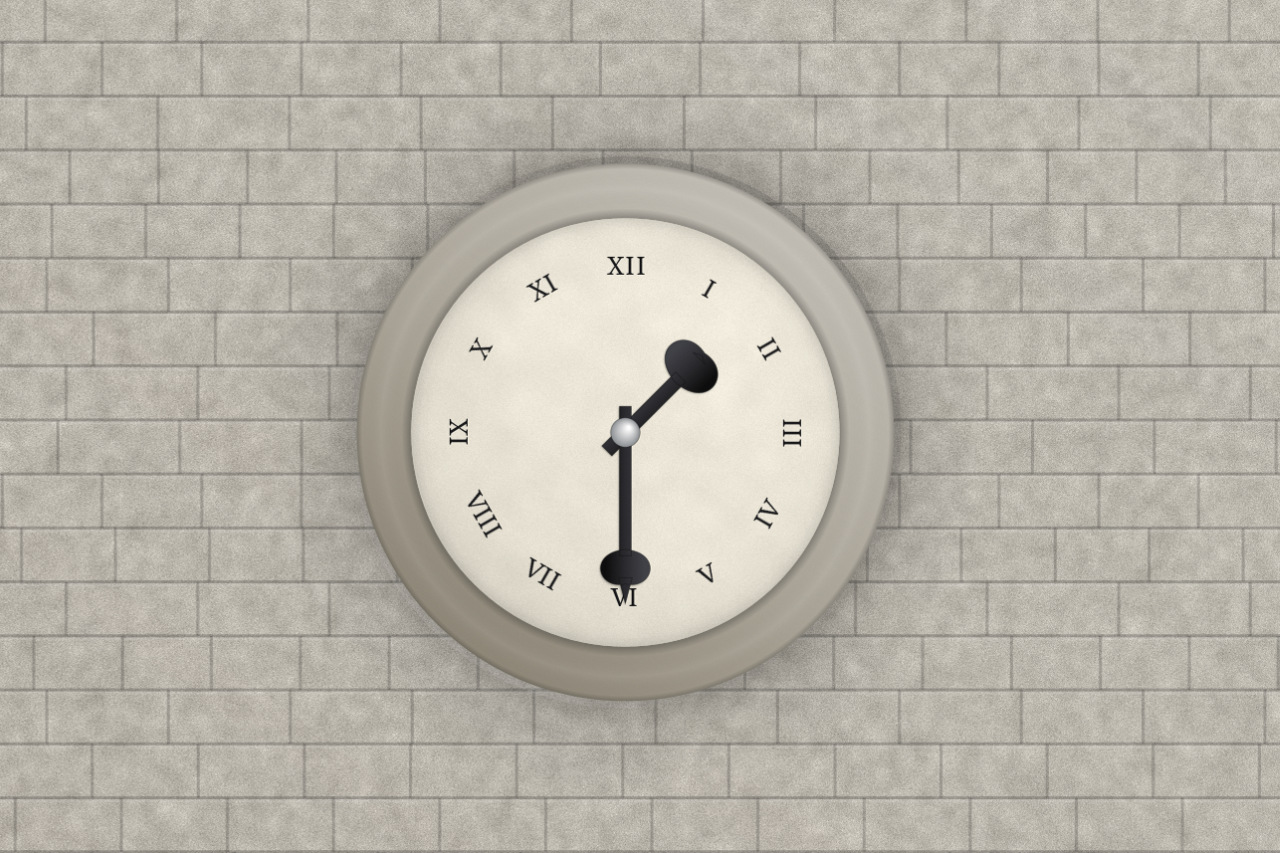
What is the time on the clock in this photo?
1:30
